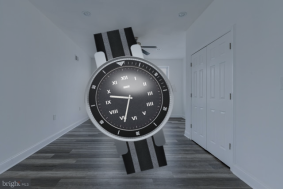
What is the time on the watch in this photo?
9:34
